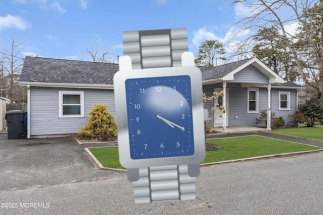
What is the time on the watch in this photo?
4:20
